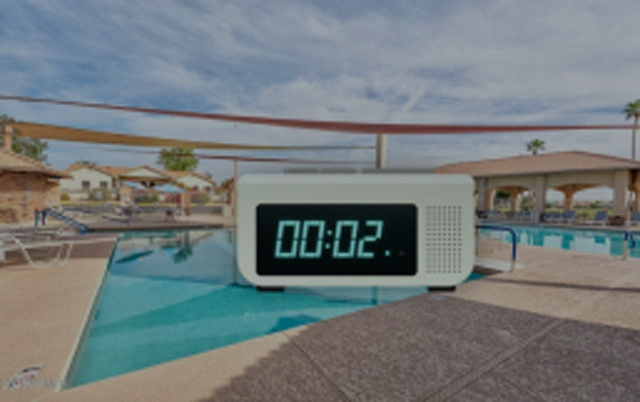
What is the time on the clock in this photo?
0:02
